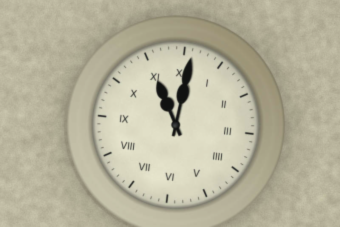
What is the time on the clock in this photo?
11:01
